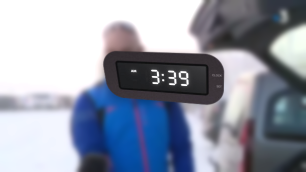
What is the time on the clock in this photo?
3:39
